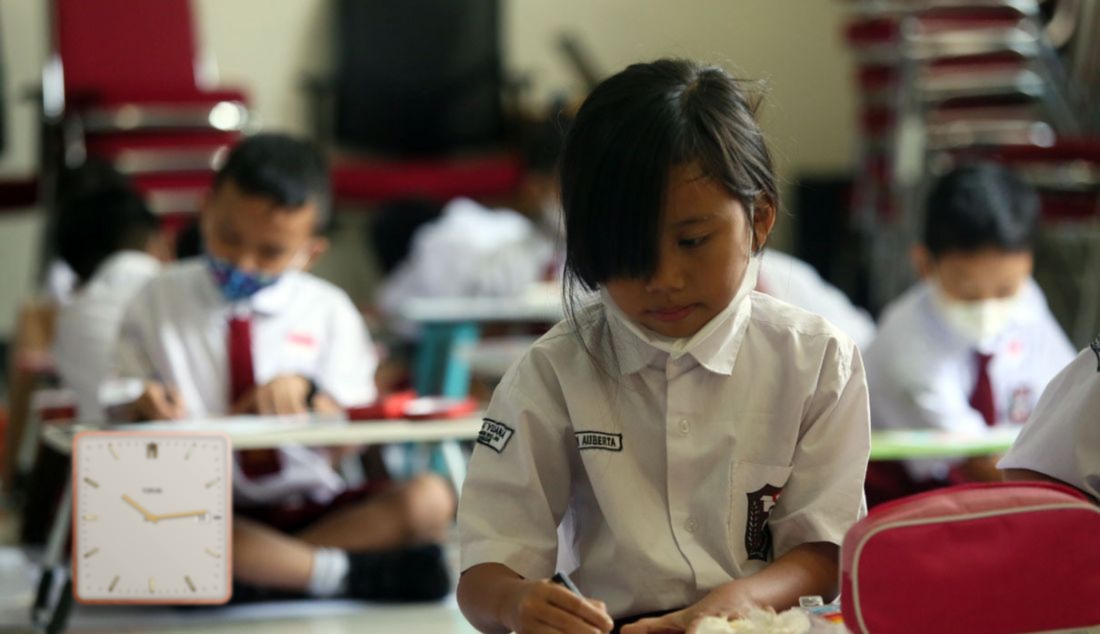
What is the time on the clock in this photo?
10:14
